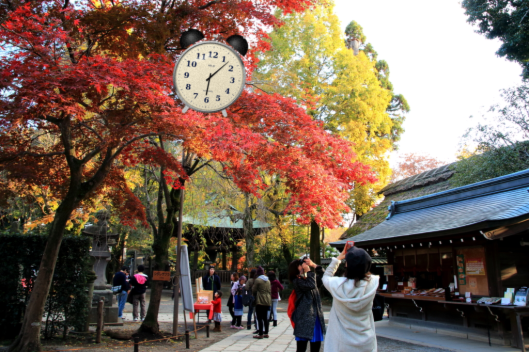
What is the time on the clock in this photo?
6:07
